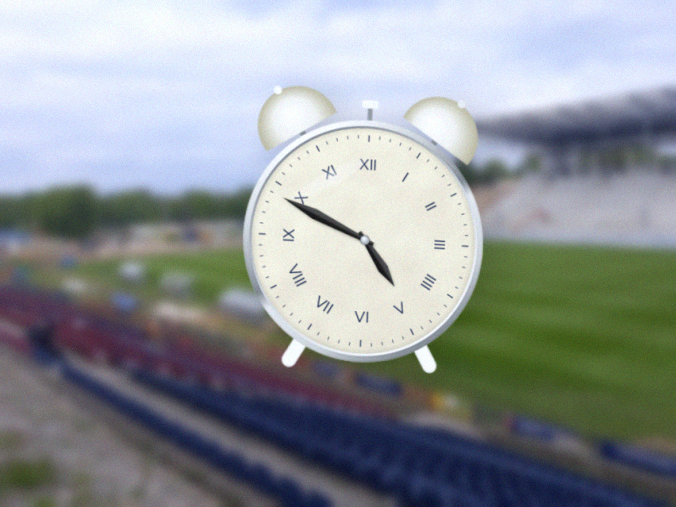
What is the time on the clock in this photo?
4:49
